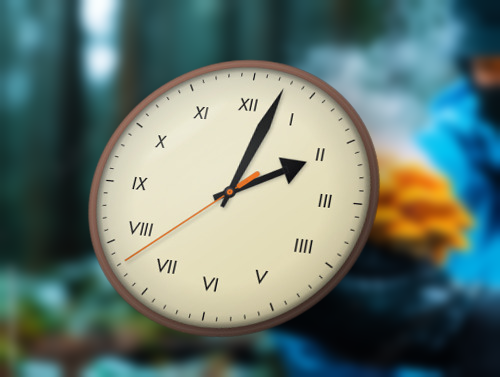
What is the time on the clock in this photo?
2:02:38
